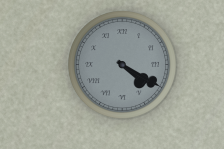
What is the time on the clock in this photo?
4:20
